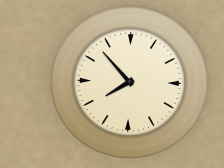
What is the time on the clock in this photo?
7:53
